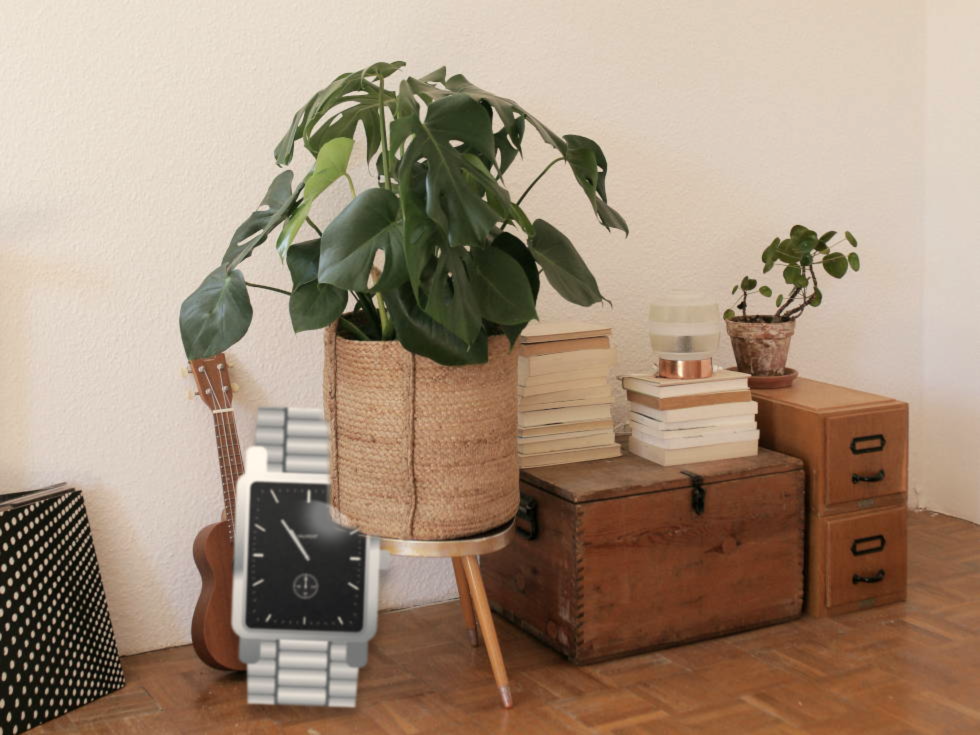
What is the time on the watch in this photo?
10:54
